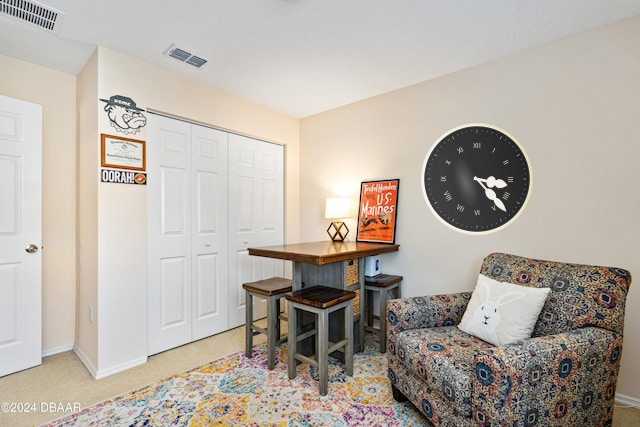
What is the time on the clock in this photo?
3:23
